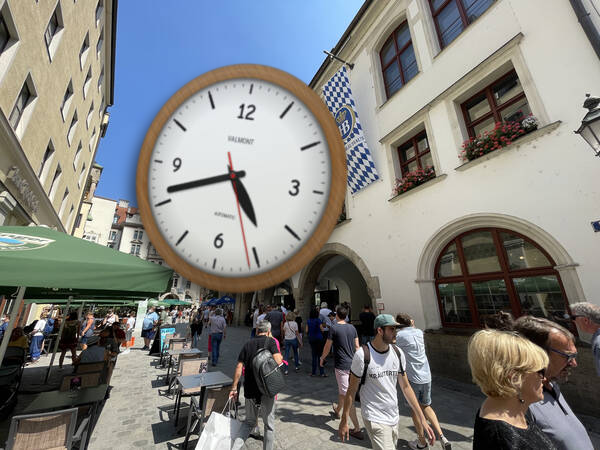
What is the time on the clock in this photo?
4:41:26
